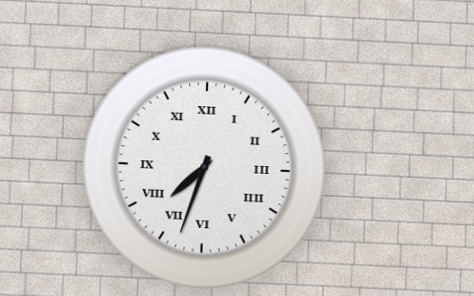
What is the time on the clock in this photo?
7:33
